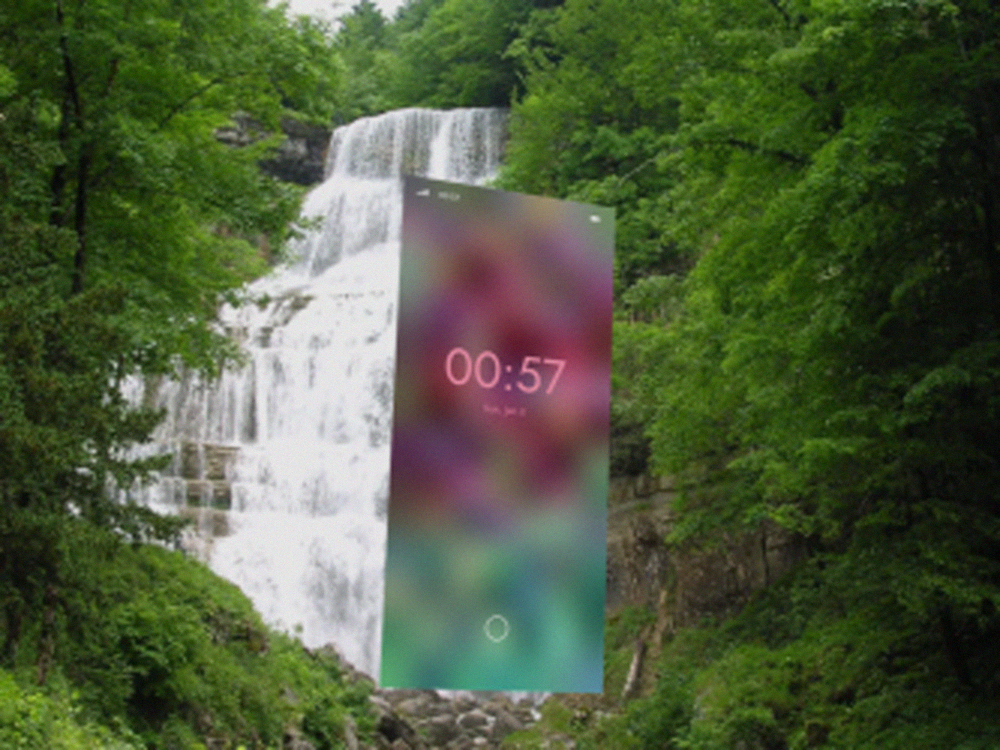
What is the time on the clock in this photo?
0:57
